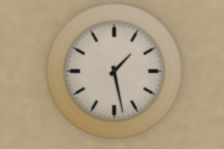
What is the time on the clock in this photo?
1:28
